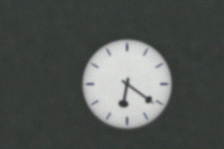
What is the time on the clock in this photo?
6:21
